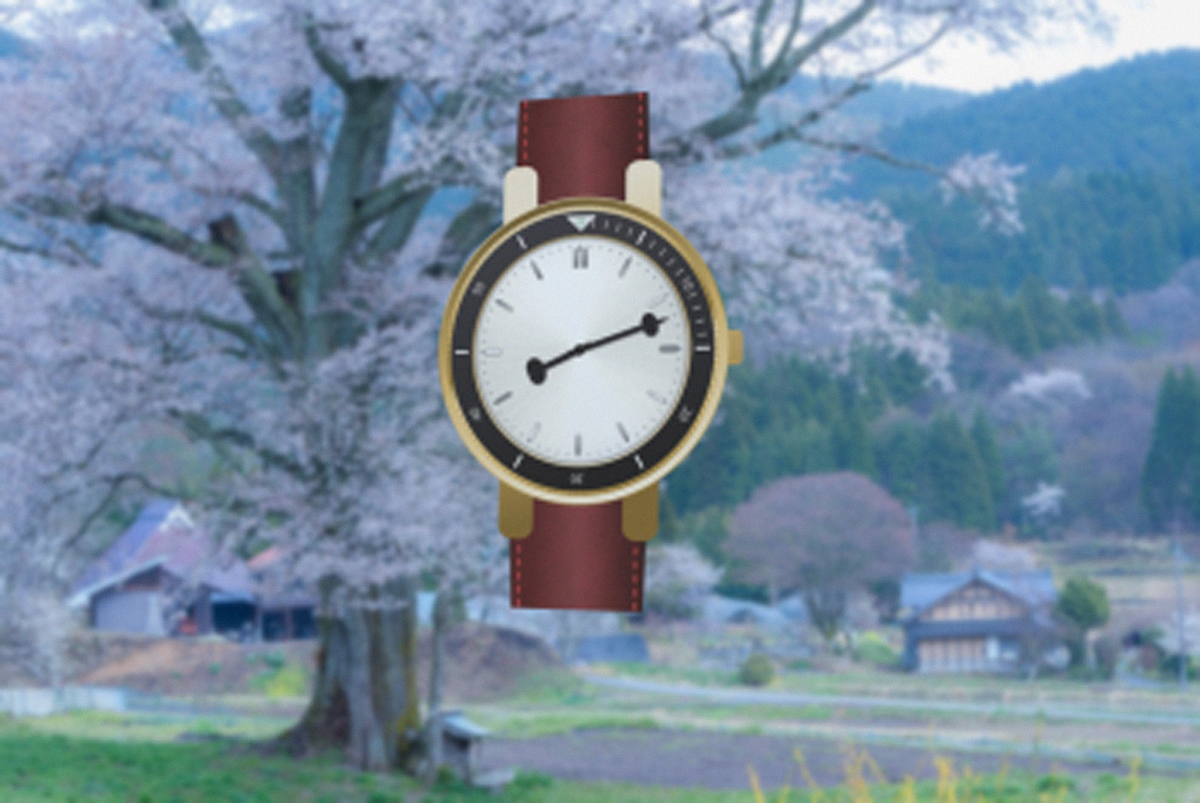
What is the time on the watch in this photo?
8:12
